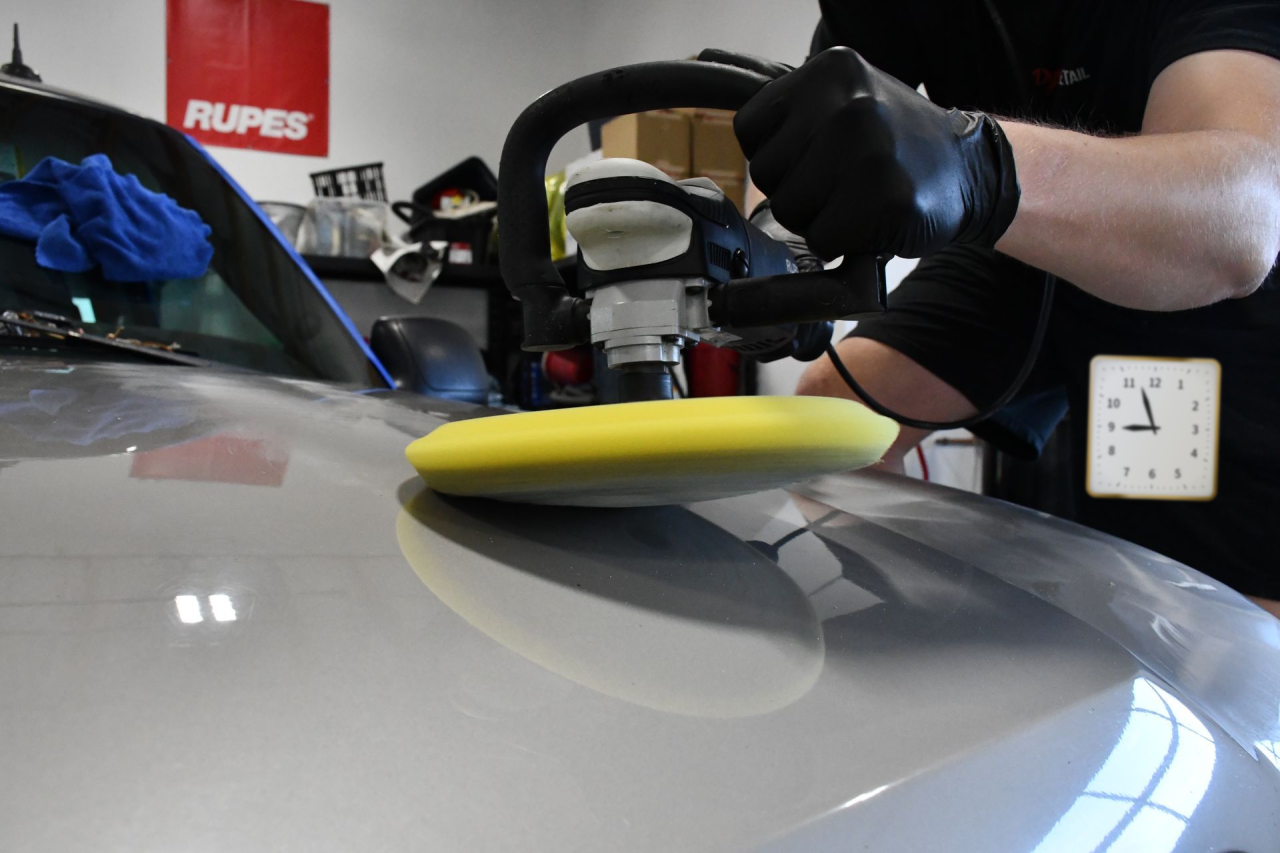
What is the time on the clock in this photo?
8:57
